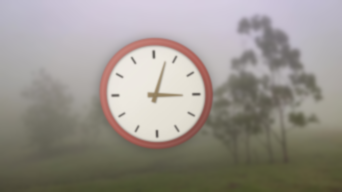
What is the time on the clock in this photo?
3:03
